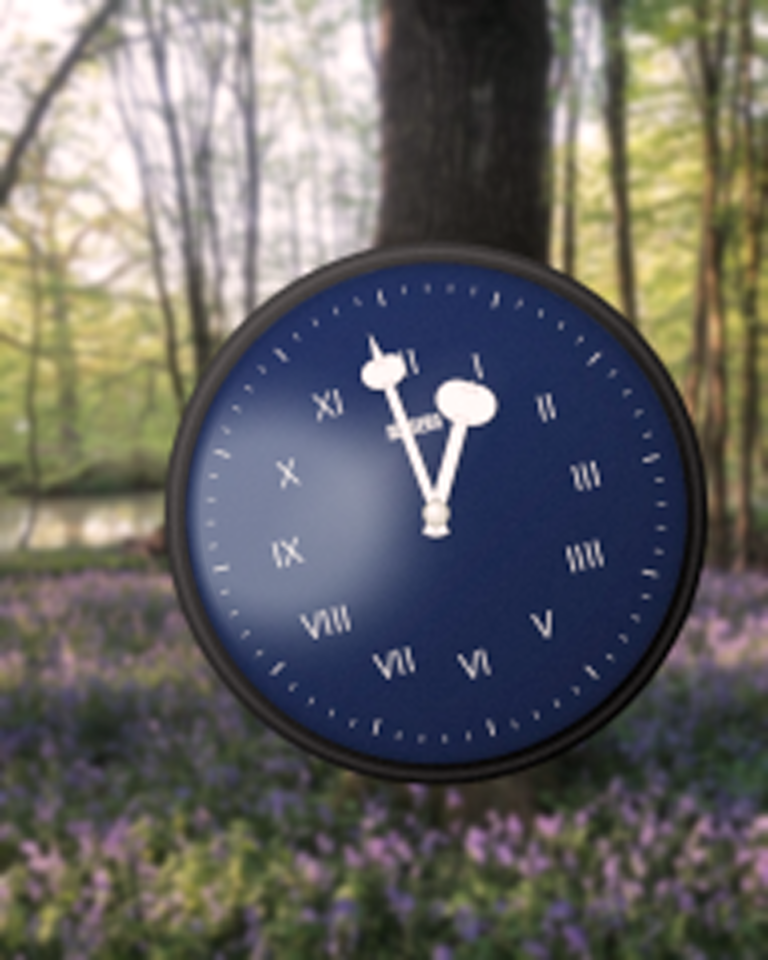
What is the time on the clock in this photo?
12:59
